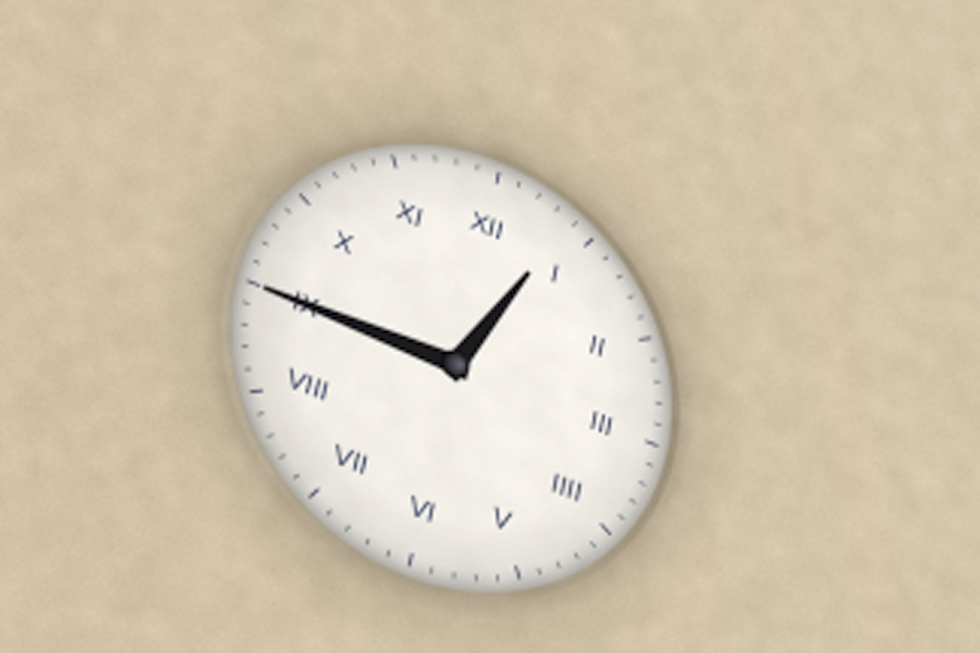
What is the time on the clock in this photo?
12:45
